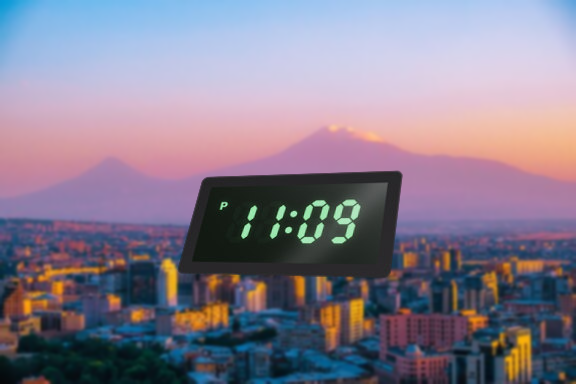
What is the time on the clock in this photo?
11:09
